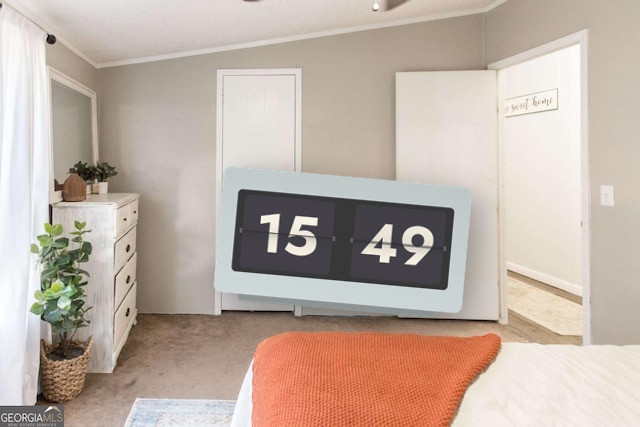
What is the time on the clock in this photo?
15:49
